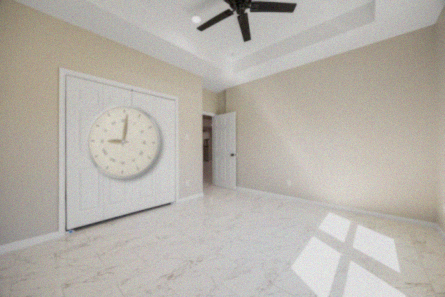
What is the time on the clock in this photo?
9:01
